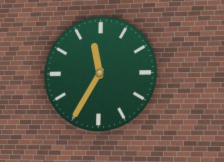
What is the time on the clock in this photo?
11:35
